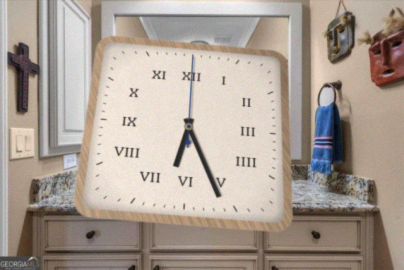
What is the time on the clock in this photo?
6:26:00
